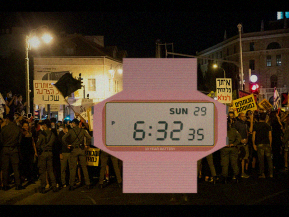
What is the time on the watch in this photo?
6:32:35
